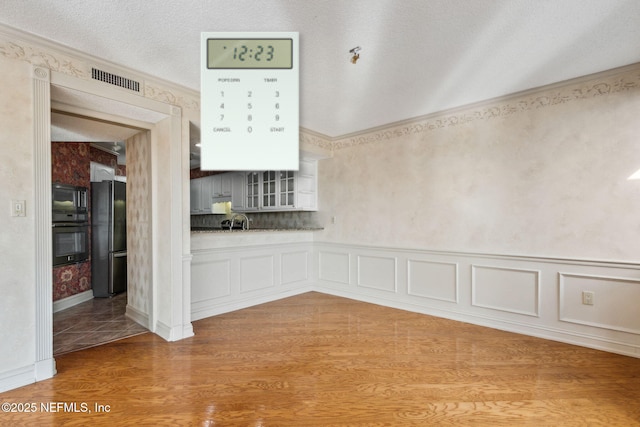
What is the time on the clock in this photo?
12:23
